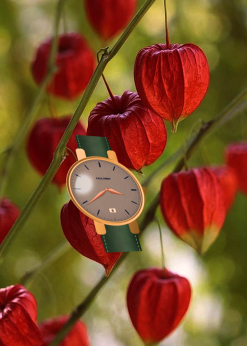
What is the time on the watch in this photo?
3:39
